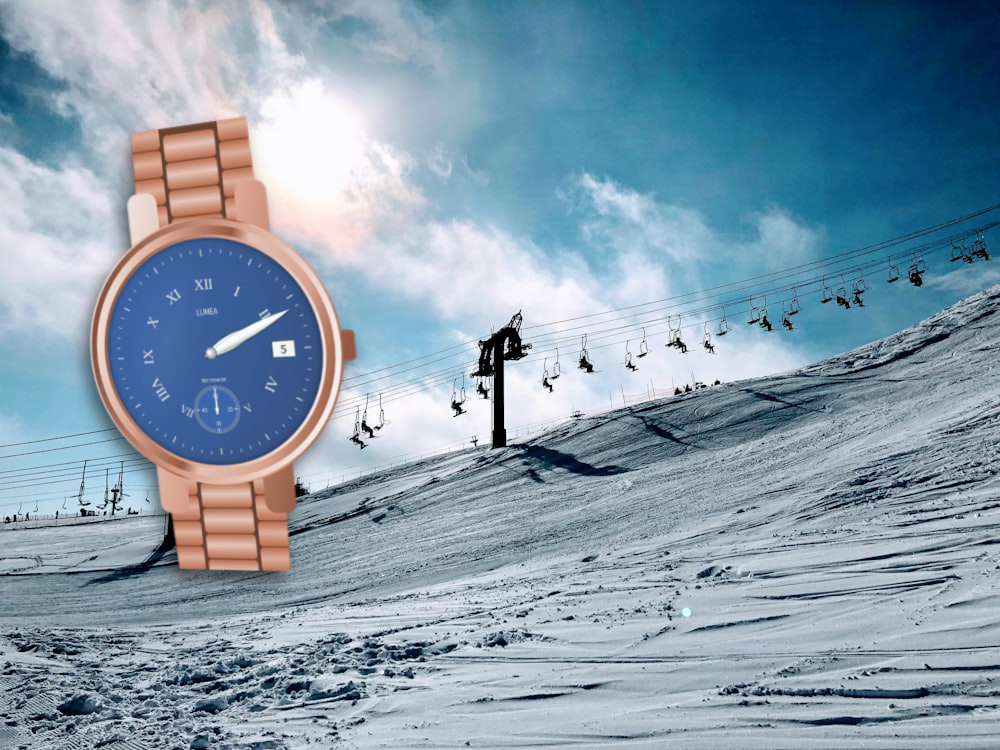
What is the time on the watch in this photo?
2:11
